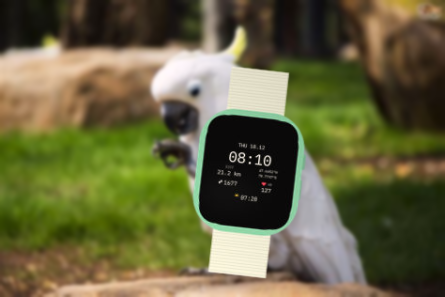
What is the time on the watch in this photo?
8:10
